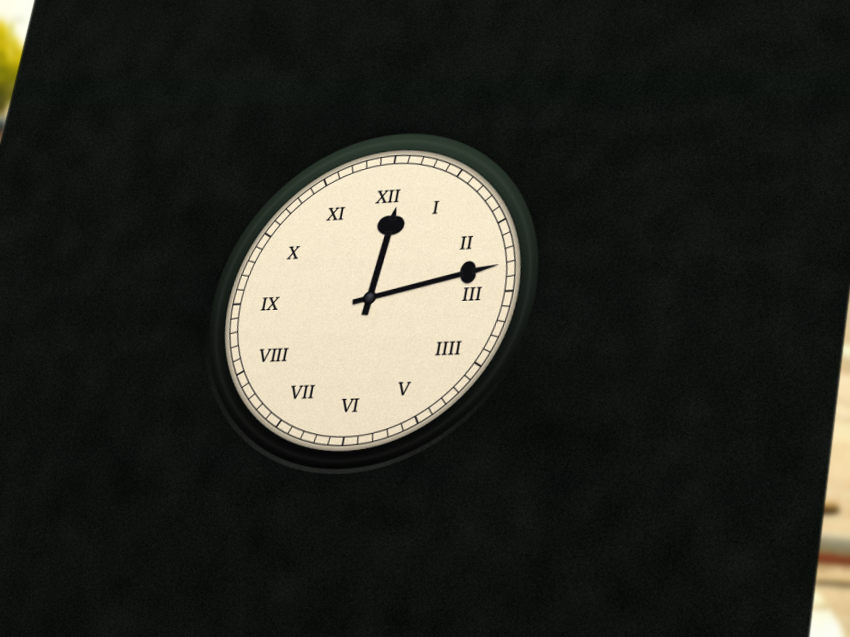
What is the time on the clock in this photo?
12:13
